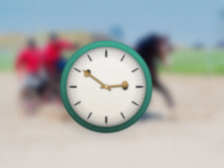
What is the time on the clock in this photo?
2:51
